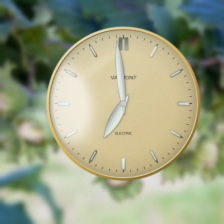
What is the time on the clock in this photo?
6:59
